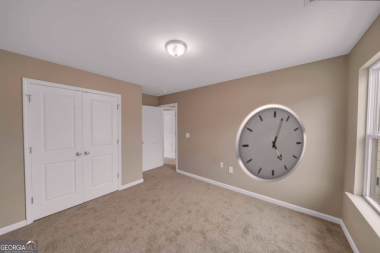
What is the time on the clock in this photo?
5:03
